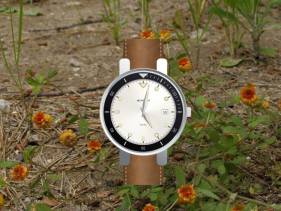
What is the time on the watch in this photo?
5:02
